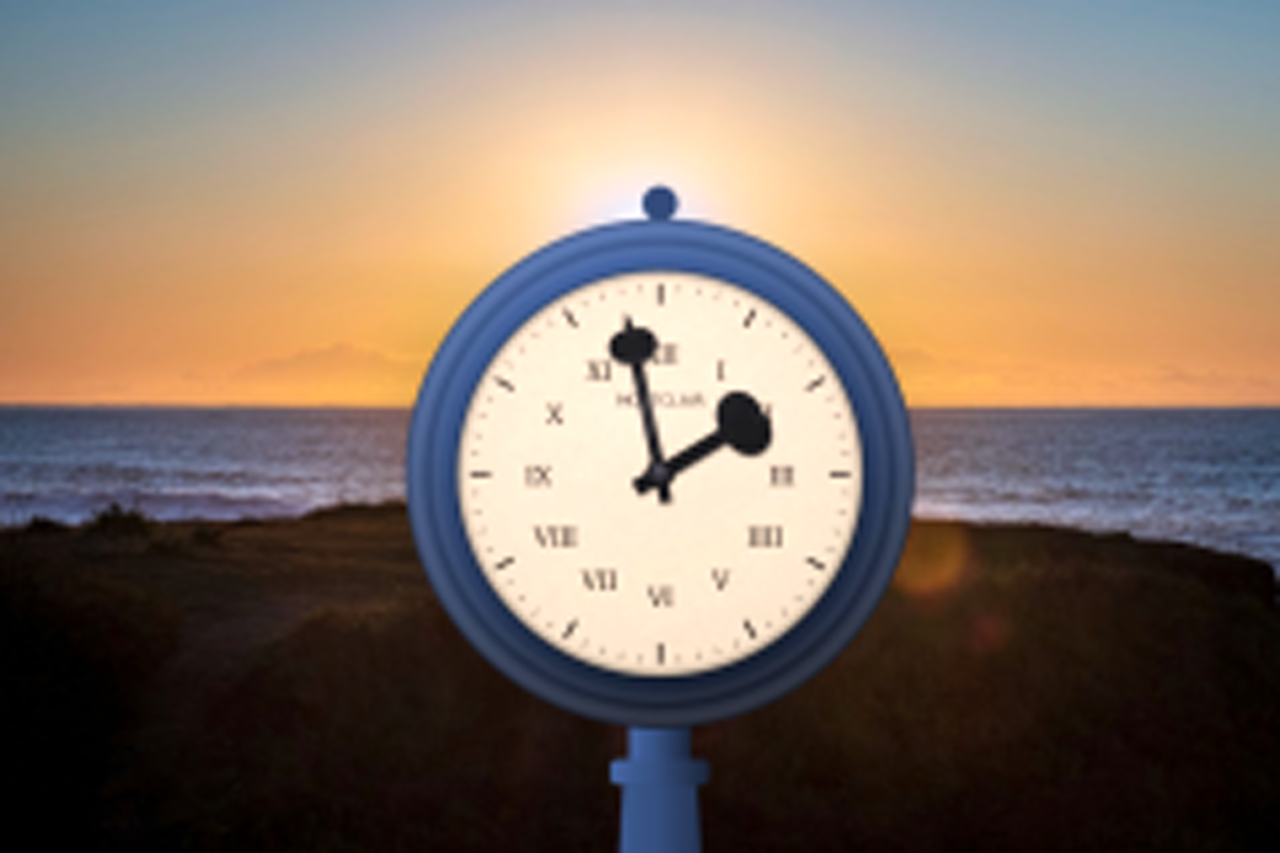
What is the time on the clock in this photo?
1:58
